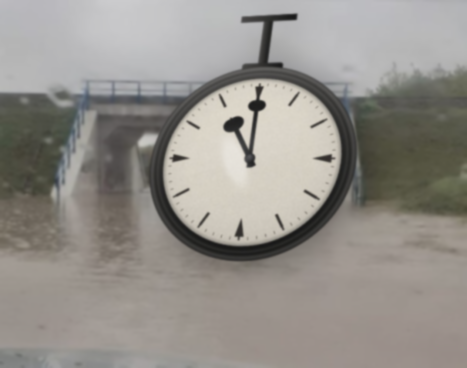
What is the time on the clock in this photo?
11:00
